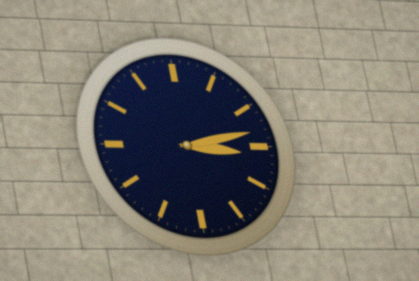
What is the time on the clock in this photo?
3:13
